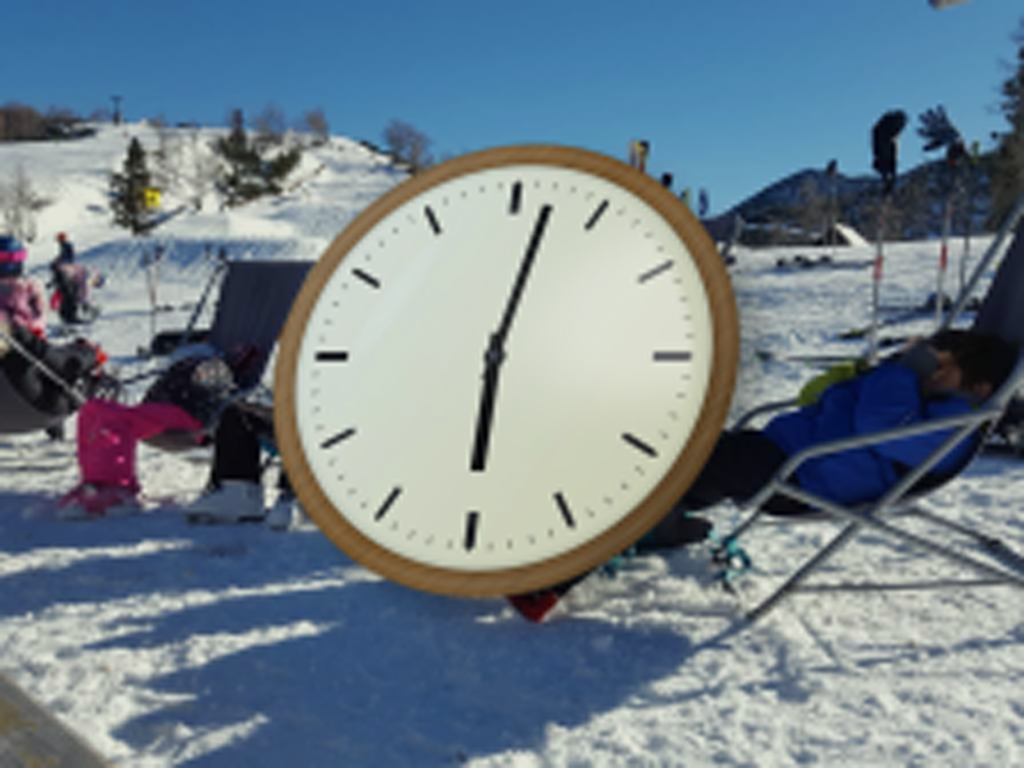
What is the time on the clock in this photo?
6:02
